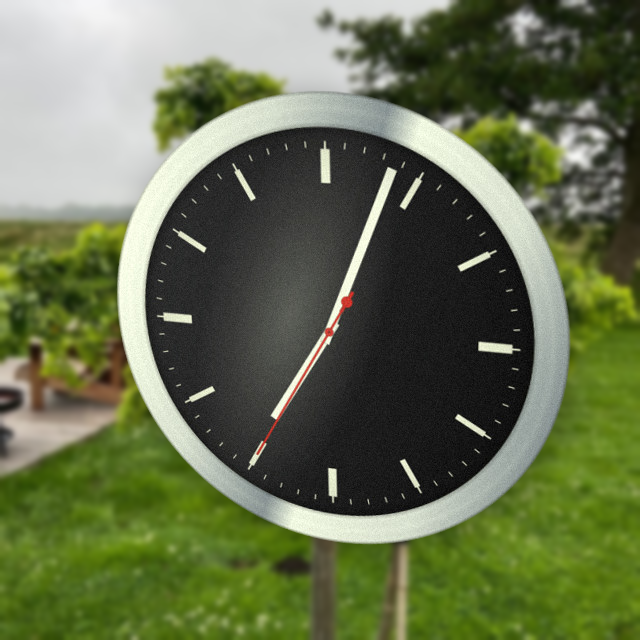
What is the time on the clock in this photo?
7:03:35
